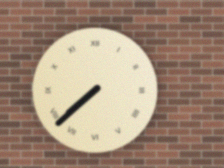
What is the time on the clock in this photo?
7:38
